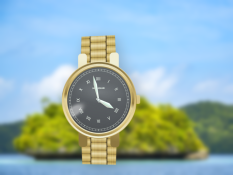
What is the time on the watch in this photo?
3:58
